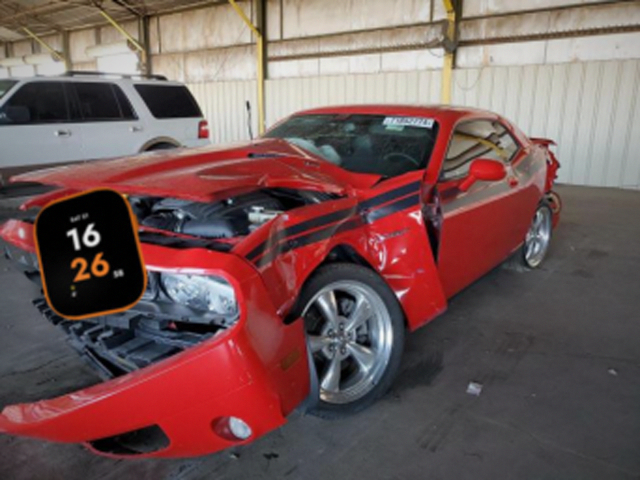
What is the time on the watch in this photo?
16:26
